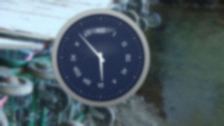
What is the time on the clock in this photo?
5:53
